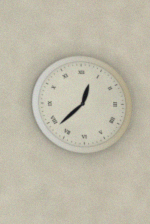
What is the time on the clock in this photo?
12:38
